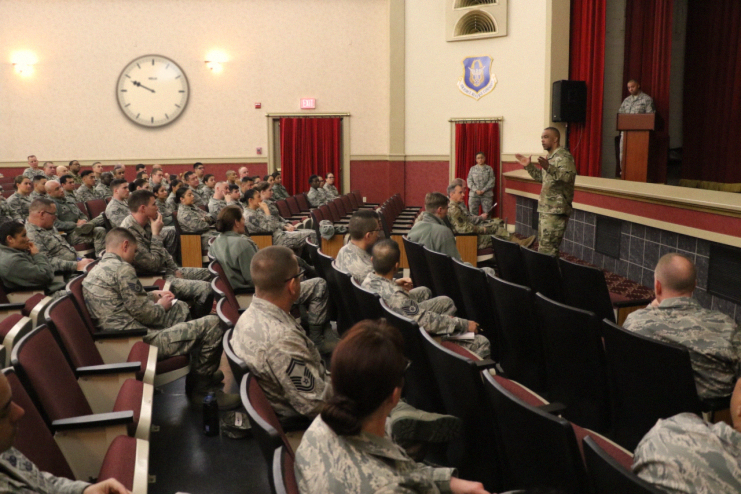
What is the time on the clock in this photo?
9:49
